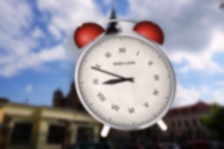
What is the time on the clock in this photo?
8:49
